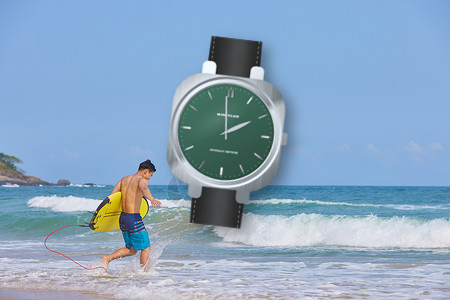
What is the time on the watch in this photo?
1:59
